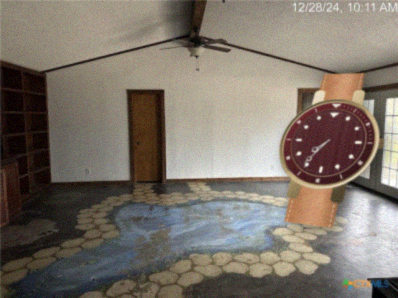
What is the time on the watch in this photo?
7:36
